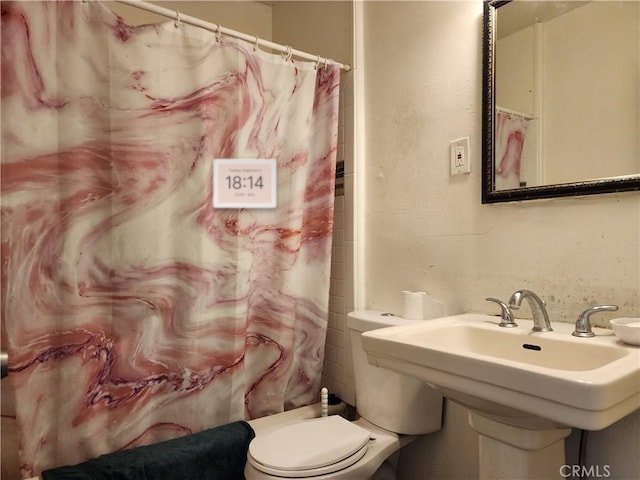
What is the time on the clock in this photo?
18:14
